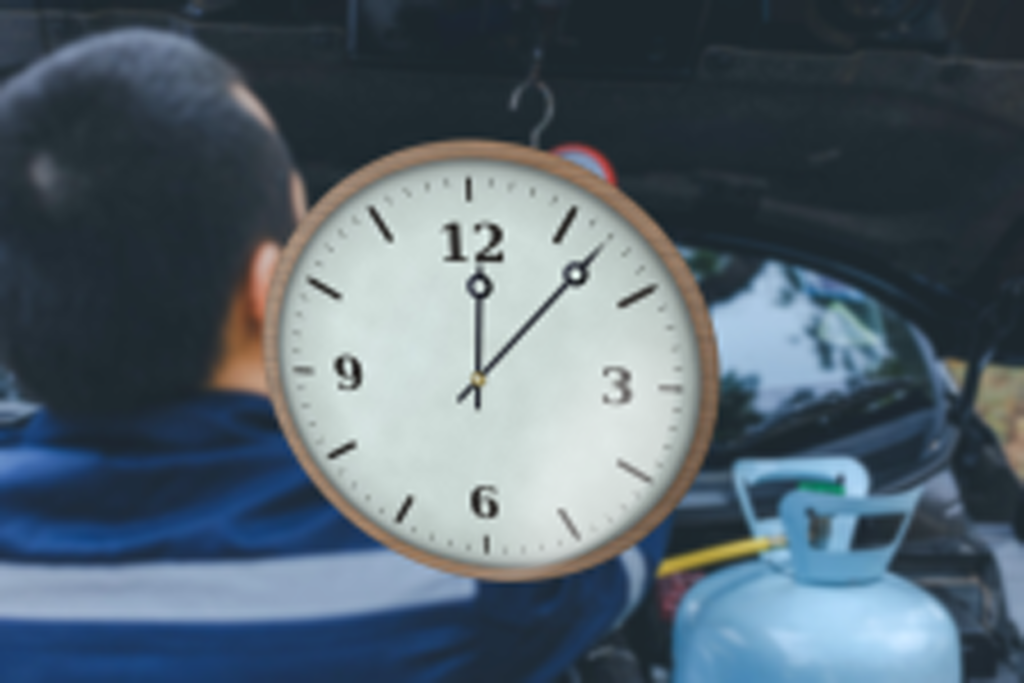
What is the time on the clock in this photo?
12:07
